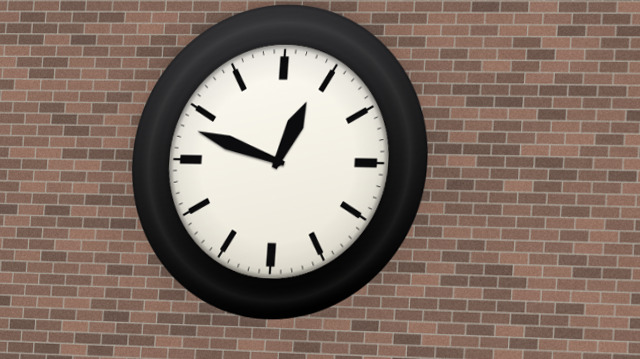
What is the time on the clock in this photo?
12:48
